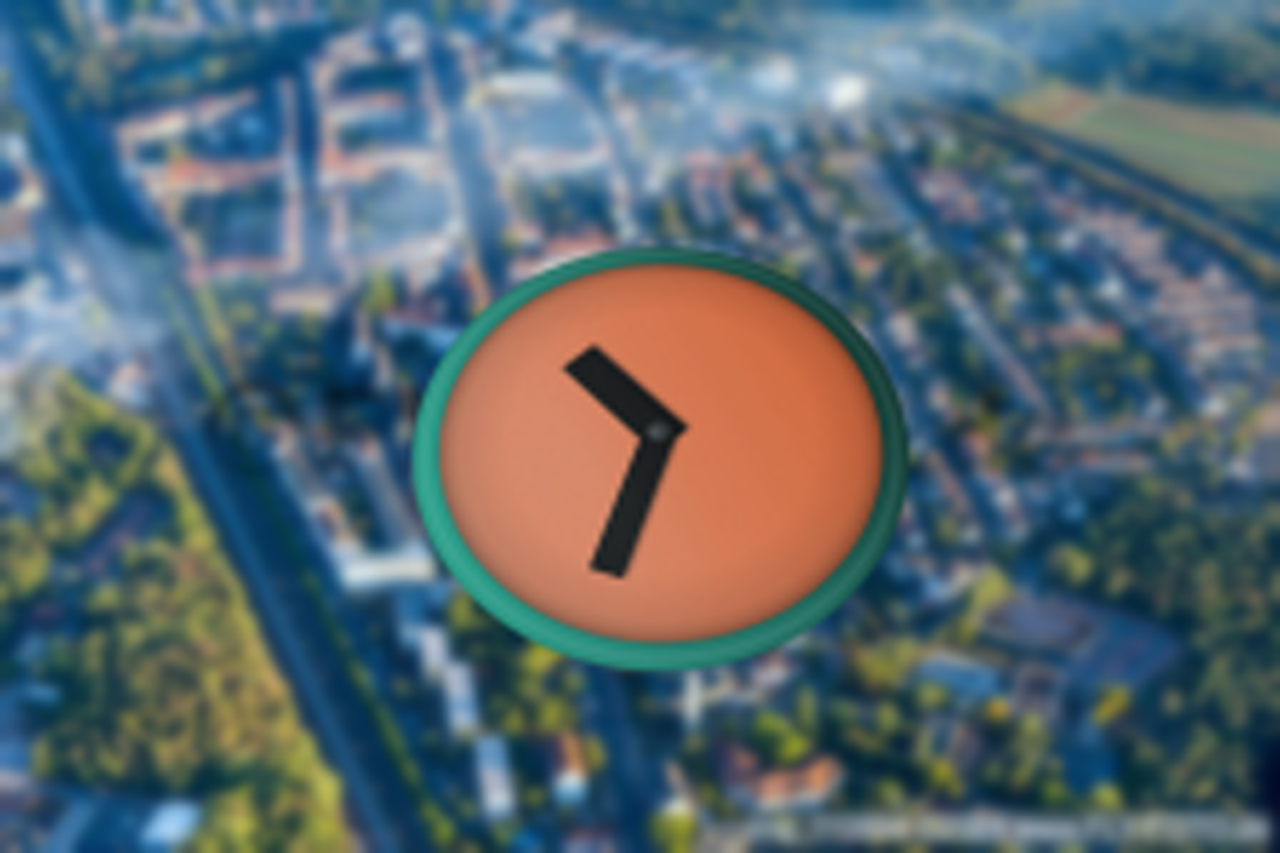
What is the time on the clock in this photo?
10:33
